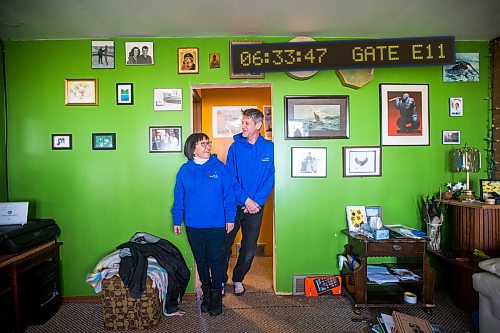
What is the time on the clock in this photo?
6:33:47
